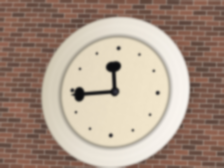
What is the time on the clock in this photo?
11:44
